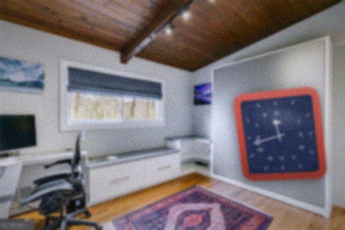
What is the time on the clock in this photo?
11:43
